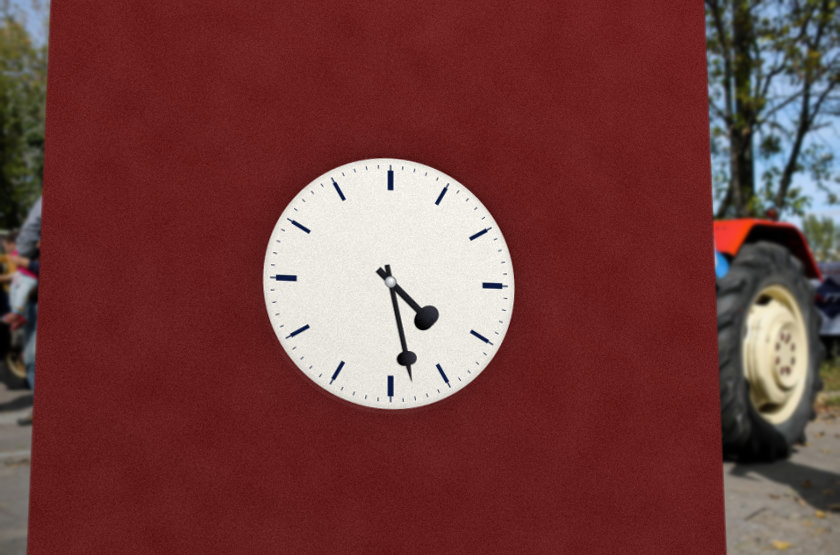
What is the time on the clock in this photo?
4:28
